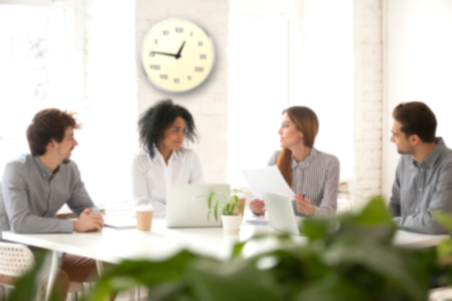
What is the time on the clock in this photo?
12:46
